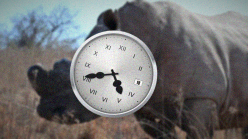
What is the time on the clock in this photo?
4:41
